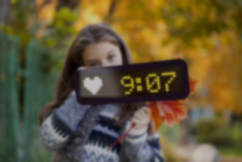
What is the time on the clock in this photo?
9:07
